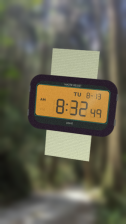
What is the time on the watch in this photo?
8:32:49
